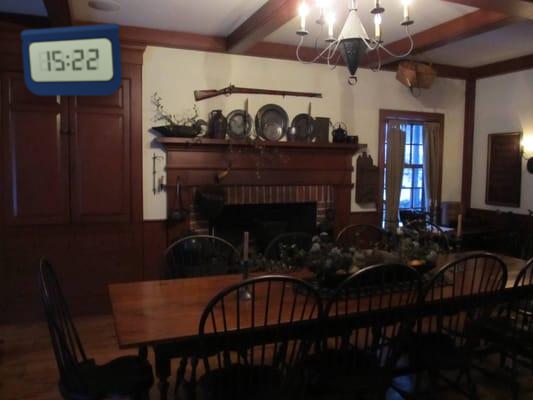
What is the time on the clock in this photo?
15:22
